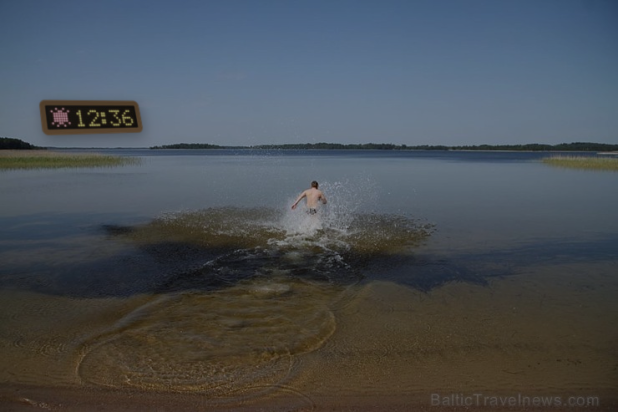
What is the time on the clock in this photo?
12:36
